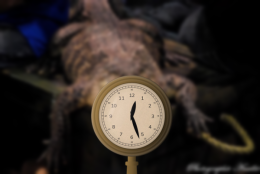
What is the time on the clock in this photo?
12:27
